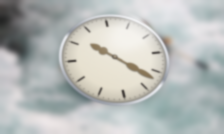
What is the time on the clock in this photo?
10:22
